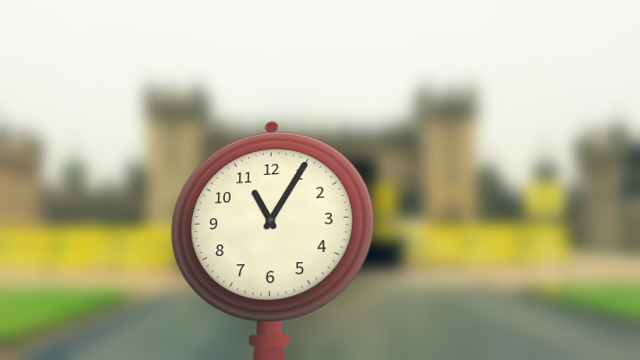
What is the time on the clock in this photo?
11:05
